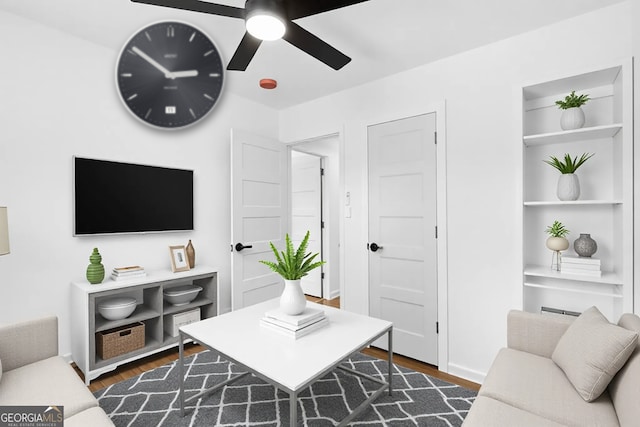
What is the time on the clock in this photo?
2:51
